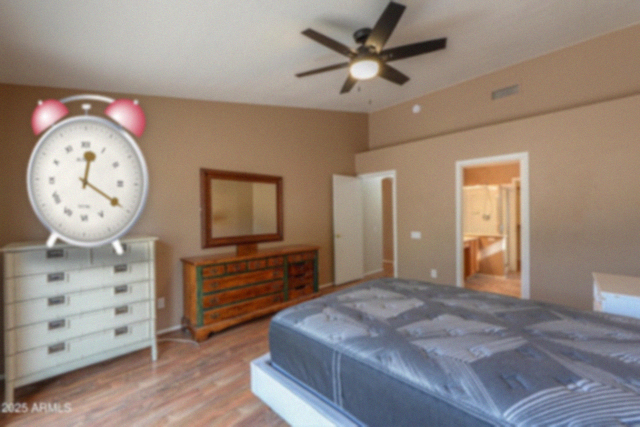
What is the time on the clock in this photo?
12:20
